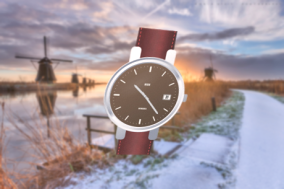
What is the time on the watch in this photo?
10:23
